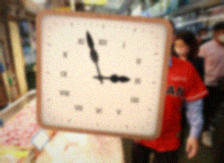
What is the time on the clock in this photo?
2:57
